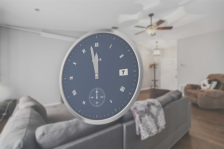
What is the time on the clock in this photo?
11:58
